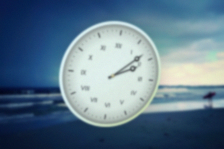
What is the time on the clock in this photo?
2:08
